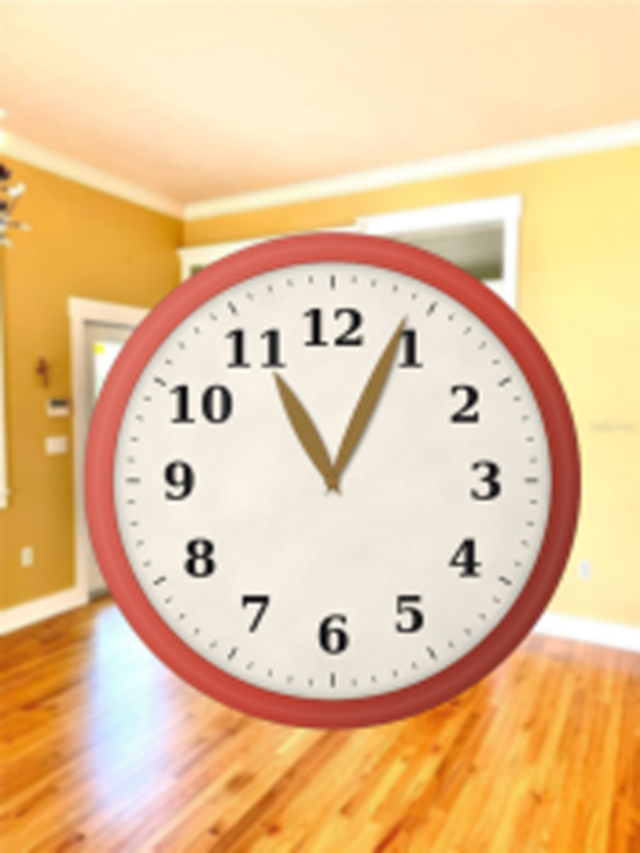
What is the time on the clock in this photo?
11:04
